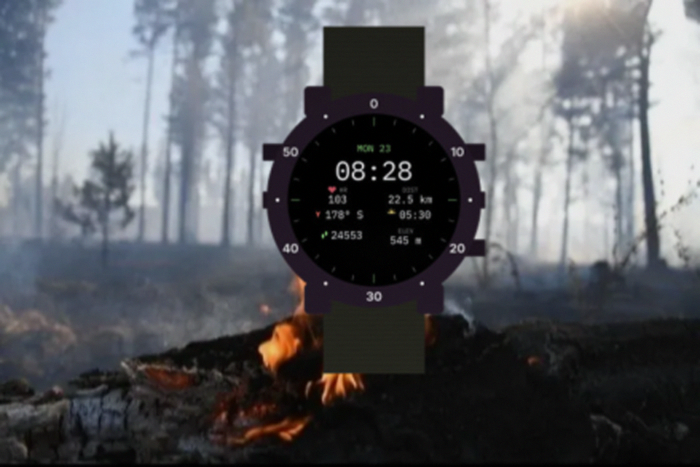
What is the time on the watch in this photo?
8:28
